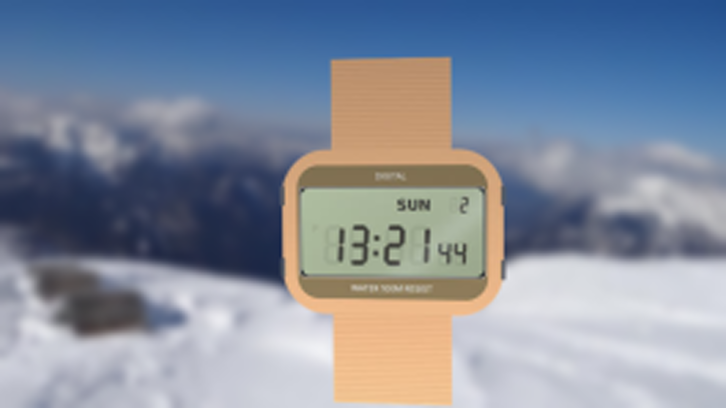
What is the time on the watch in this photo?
13:21:44
